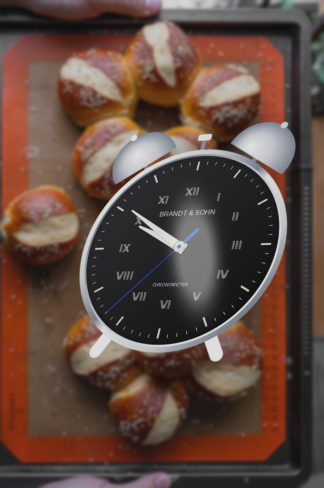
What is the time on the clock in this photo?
9:50:37
